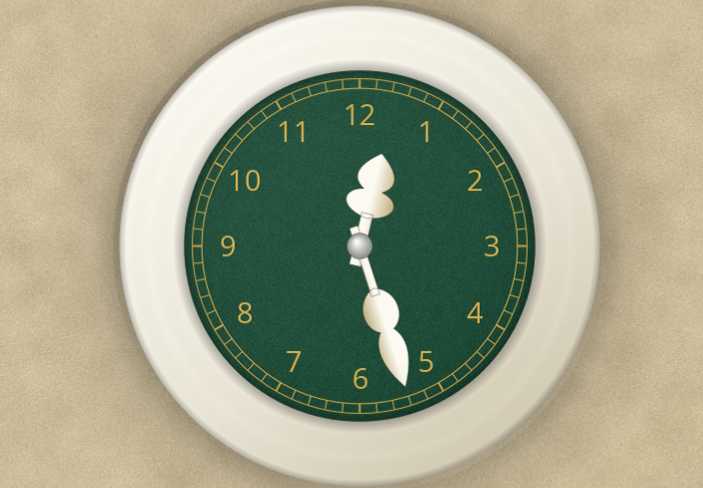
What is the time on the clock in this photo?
12:27
